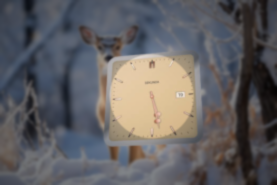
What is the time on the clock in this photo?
5:28
